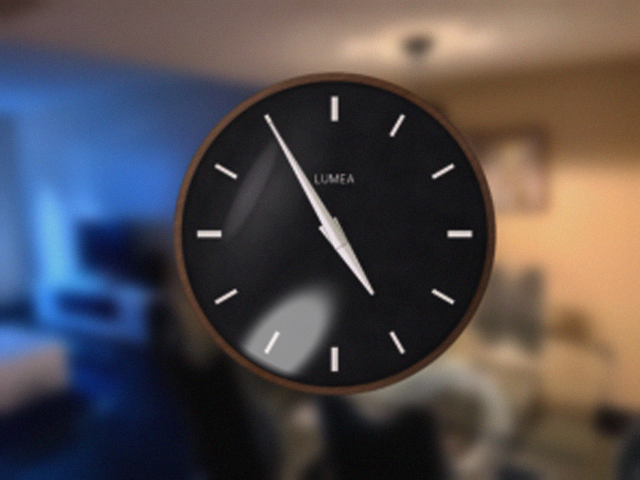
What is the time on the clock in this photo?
4:55
